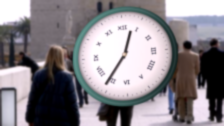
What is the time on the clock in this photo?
12:36
